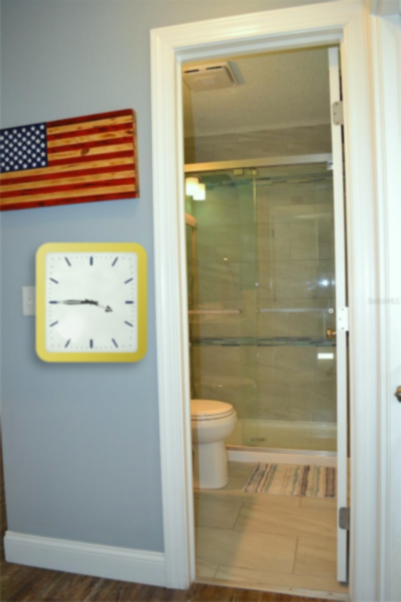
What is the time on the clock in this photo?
3:45
